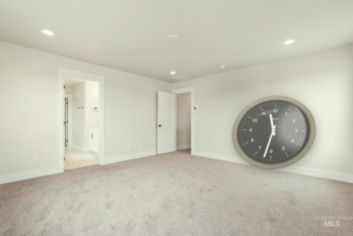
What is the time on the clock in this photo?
11:32
